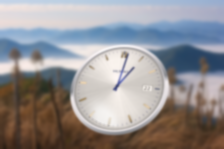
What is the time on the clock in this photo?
1:01
